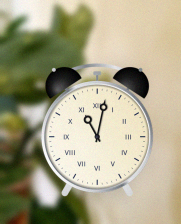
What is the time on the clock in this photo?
11:02
